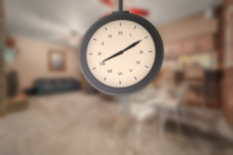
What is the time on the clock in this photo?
8:10
